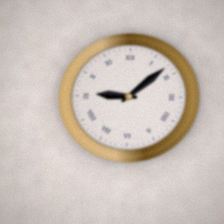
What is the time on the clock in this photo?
9:08
